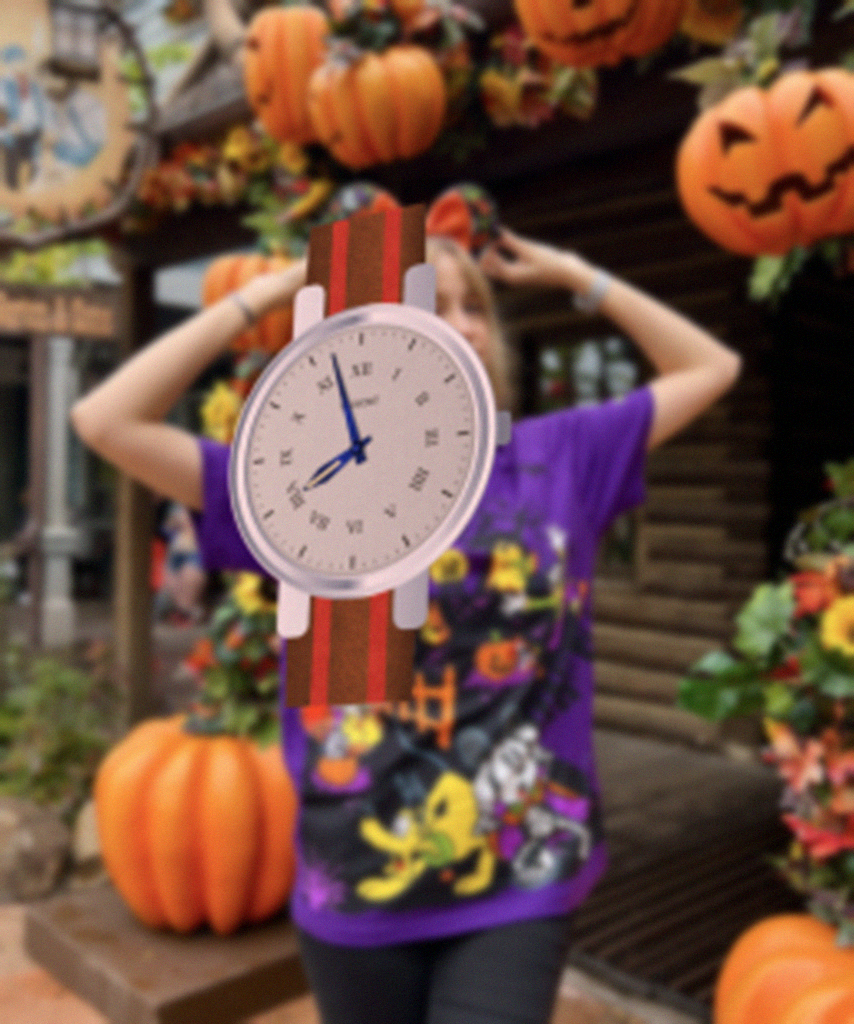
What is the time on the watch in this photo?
7:57
